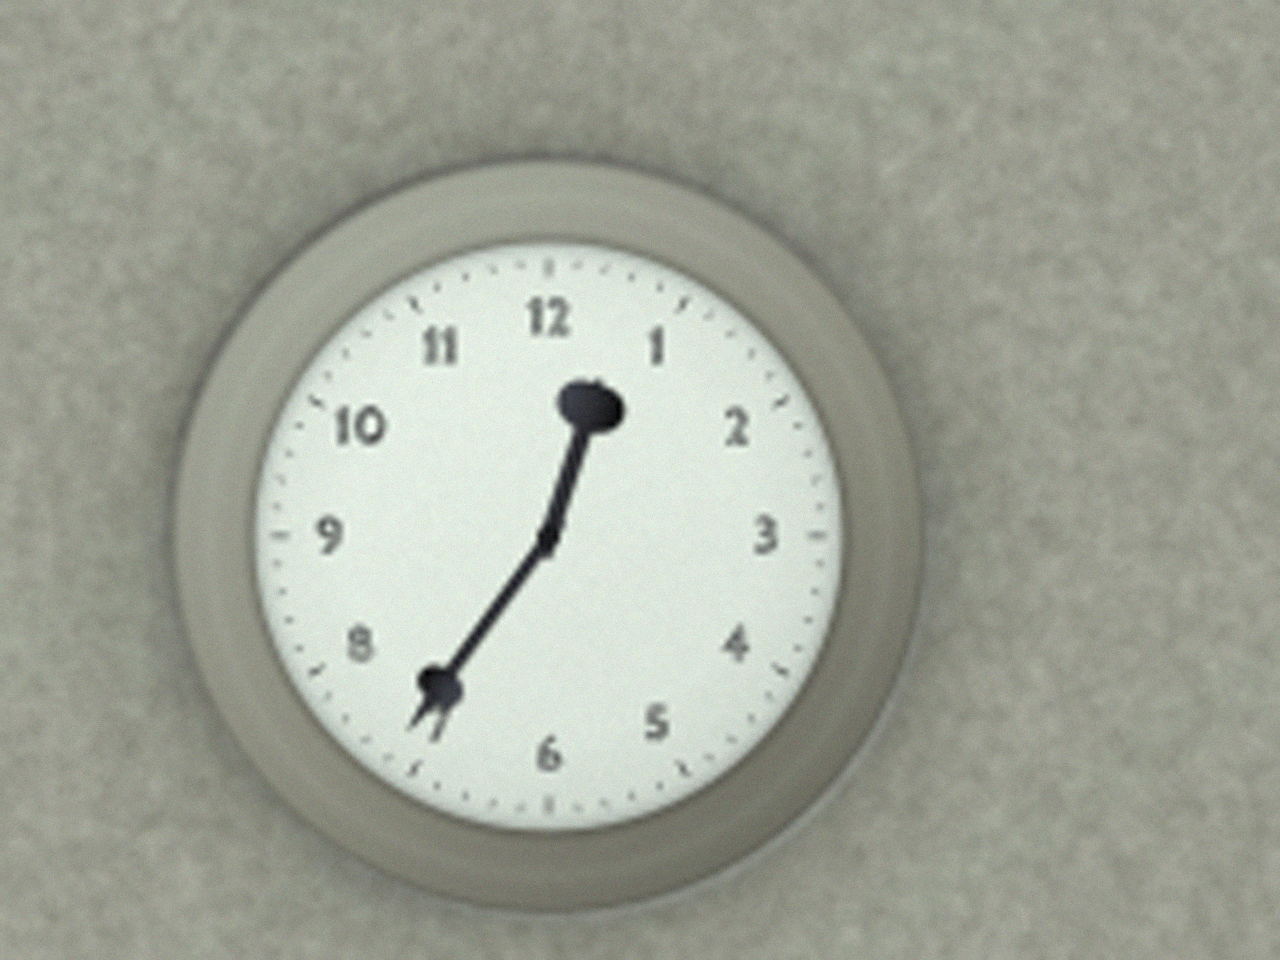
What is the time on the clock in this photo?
12:36
